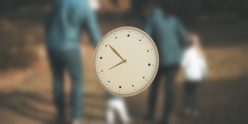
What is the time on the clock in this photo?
7:51
